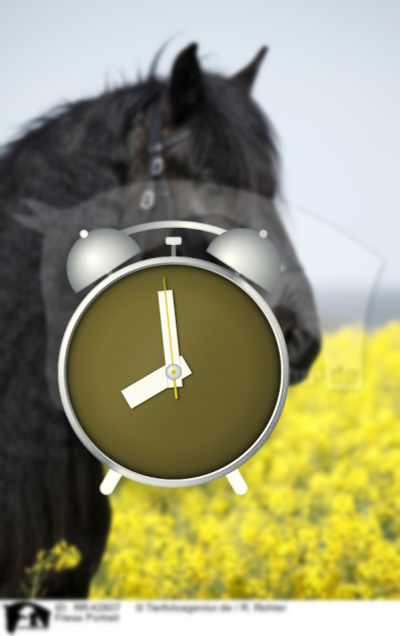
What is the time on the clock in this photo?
7:58:59
